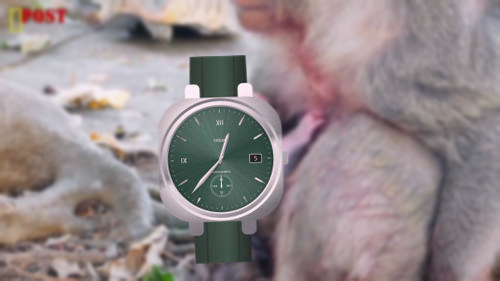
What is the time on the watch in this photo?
12:37
